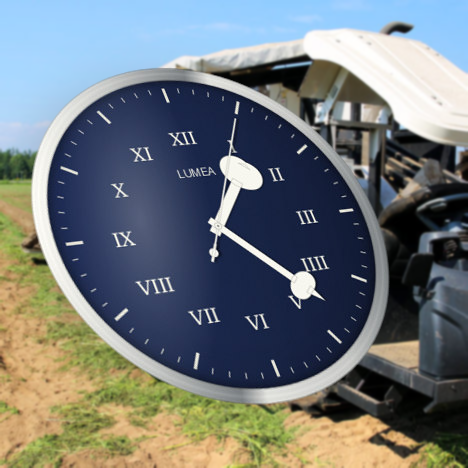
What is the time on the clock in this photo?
1:23:05
